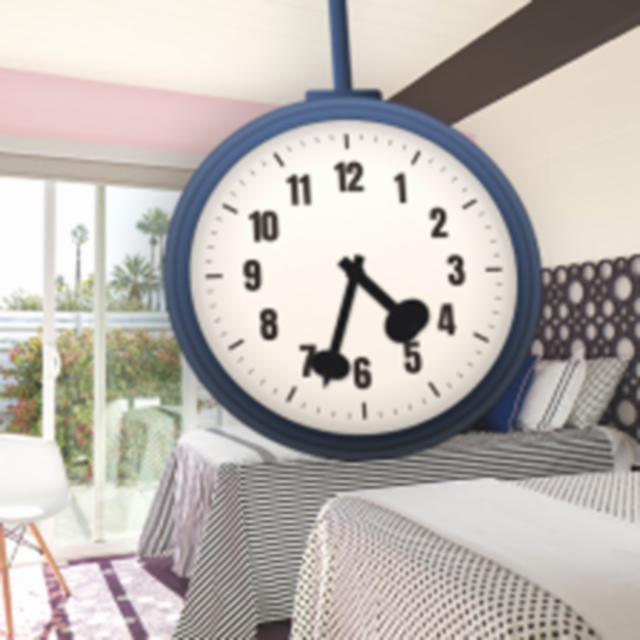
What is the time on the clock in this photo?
4:33
